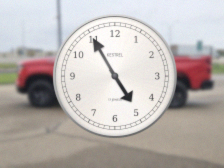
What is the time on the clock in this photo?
4:55
